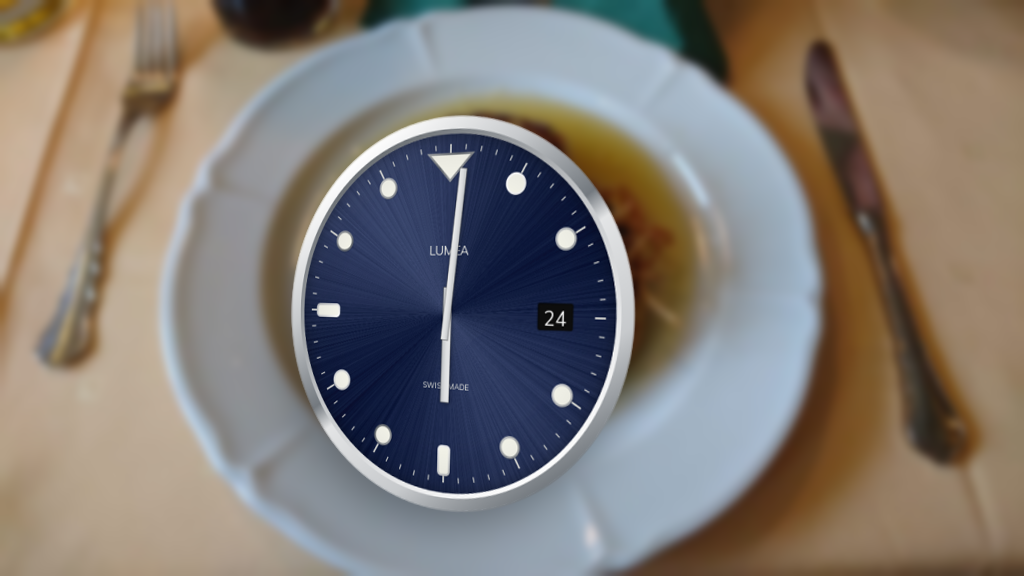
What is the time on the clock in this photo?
6:01
